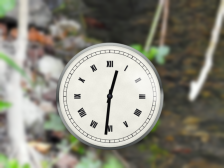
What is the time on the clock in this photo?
12:31
